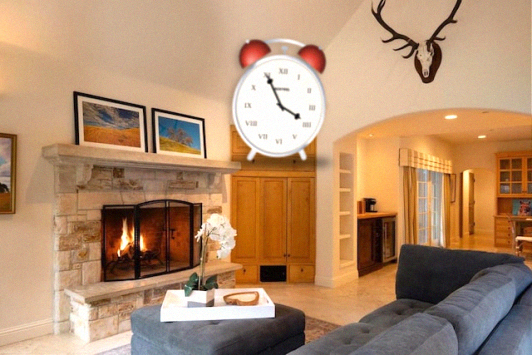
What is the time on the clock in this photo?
3:55
